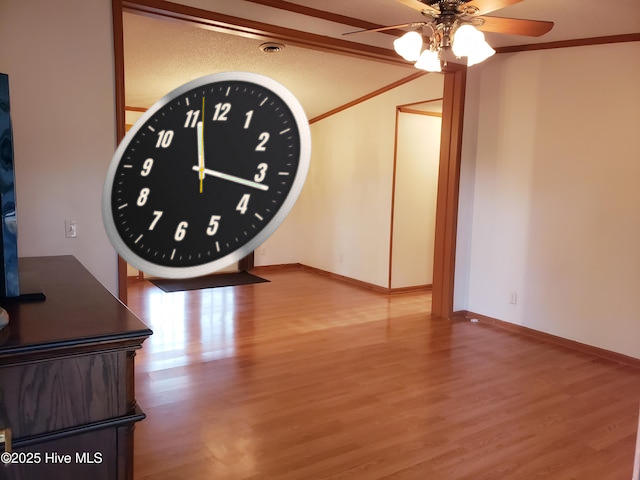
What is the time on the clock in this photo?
11:16:57
